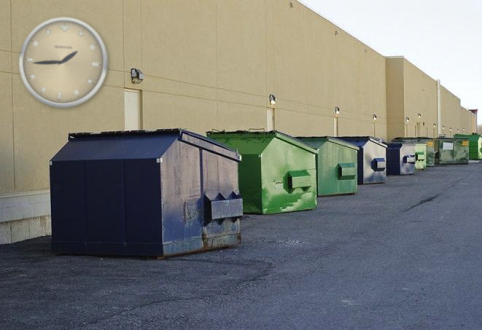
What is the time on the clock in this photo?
1:44
